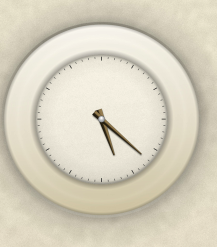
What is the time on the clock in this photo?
5:22
